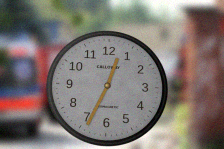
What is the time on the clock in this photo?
12:34
